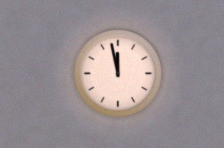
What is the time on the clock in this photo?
11:58
